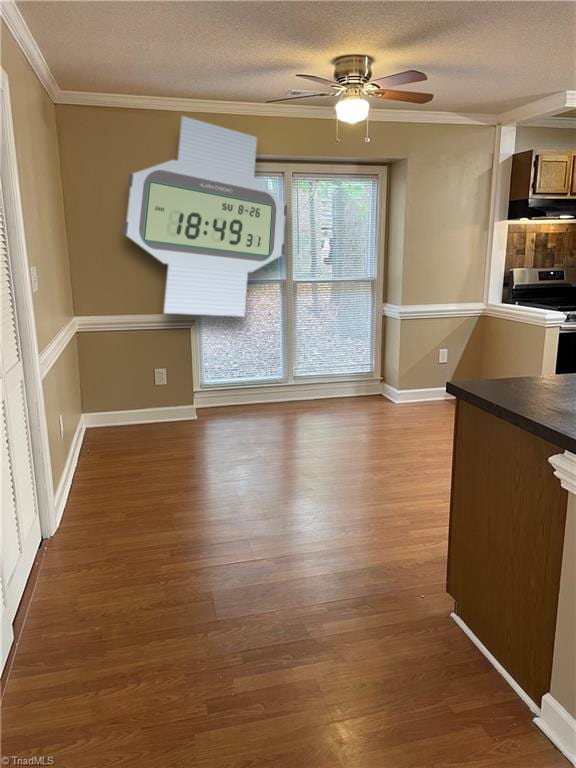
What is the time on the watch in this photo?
18:49:31
